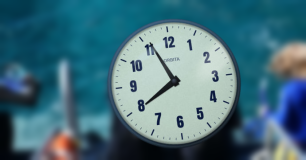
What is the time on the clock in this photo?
7:56
